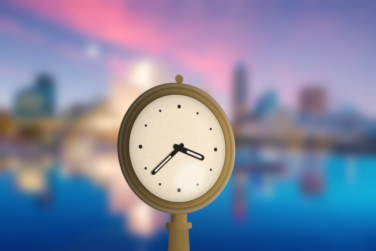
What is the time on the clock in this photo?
3:38
